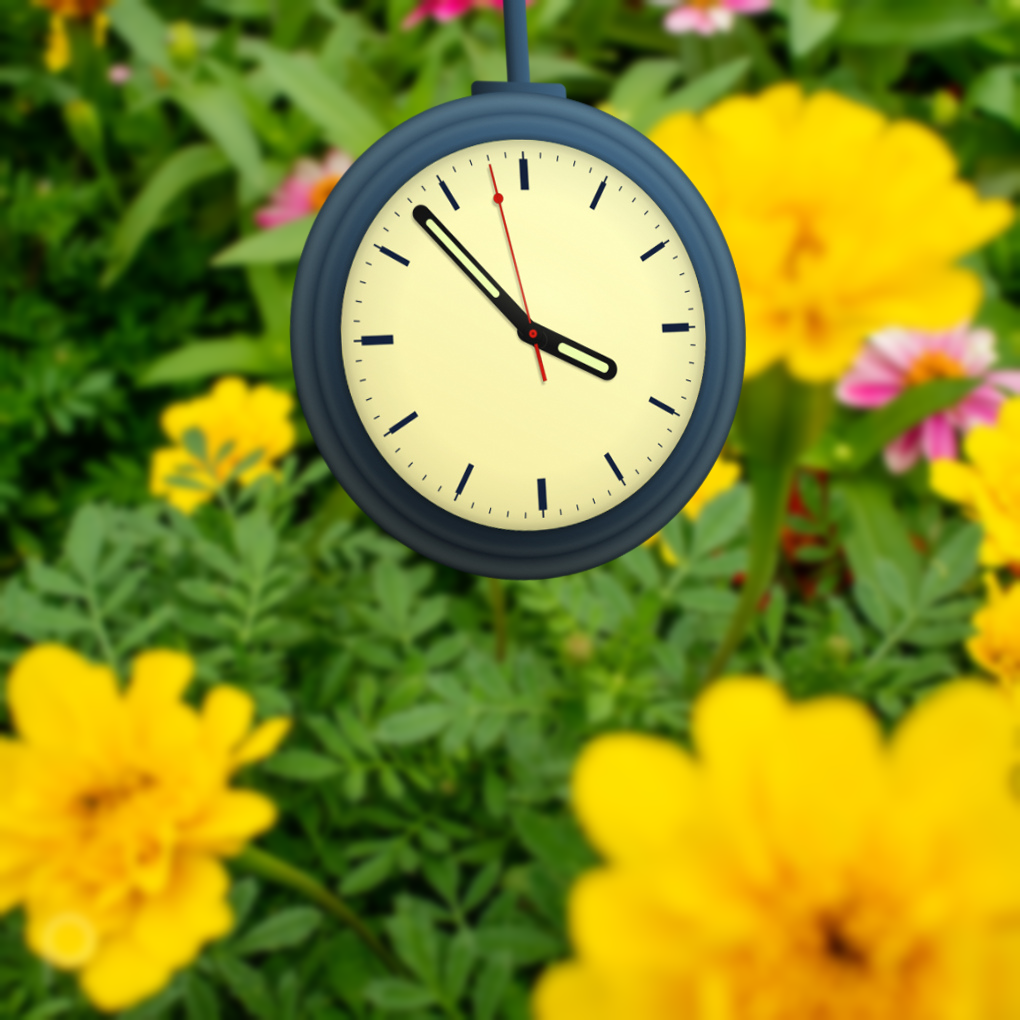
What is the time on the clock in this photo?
3:52:58
